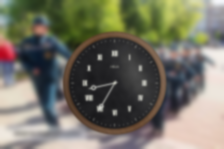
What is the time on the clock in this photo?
8:35
